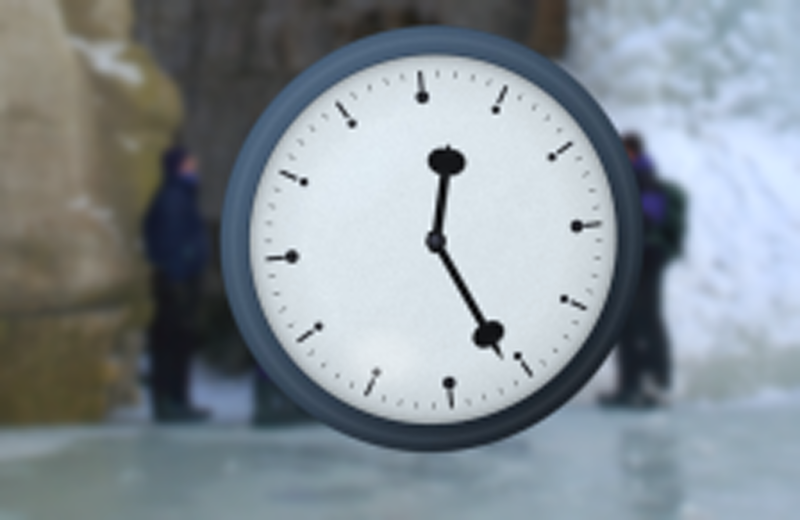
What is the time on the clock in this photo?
12:26
